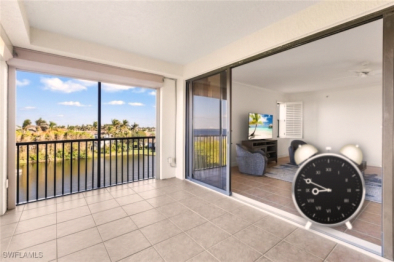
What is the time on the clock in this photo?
8:49
